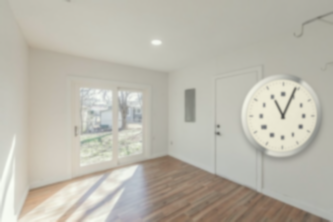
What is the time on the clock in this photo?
11:04
